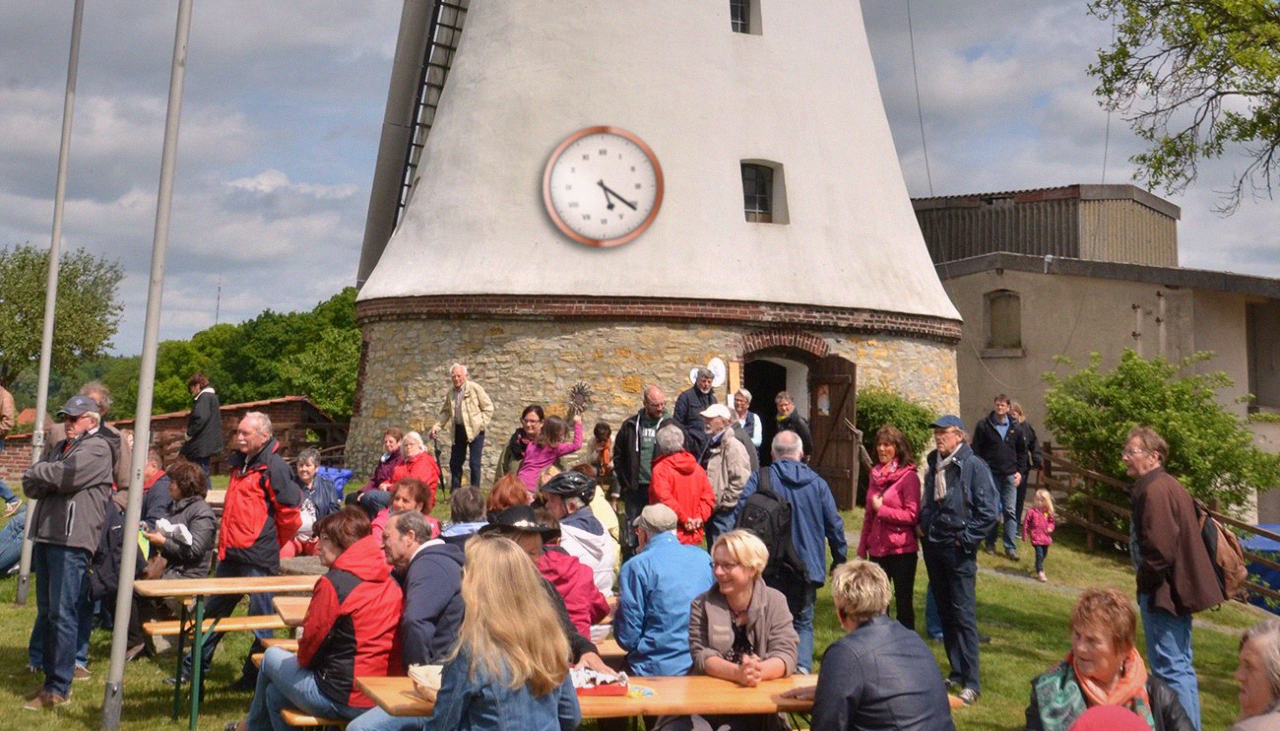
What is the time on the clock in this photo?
5:21
